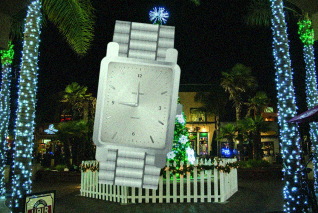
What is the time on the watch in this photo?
9:00
